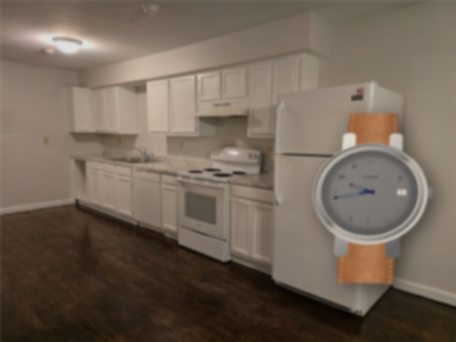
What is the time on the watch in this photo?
9:43
